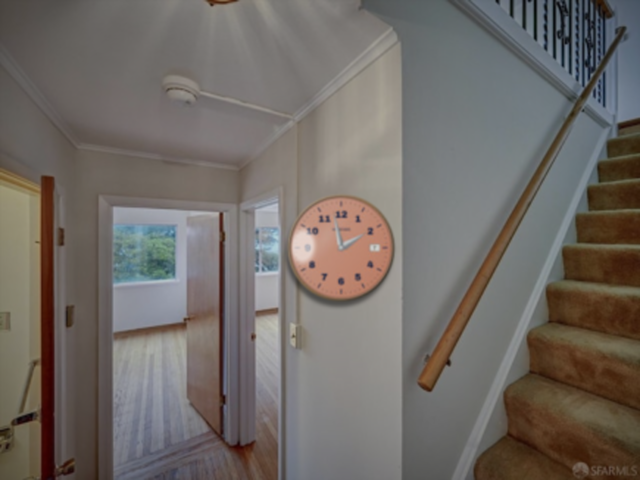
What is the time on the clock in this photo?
1:58
